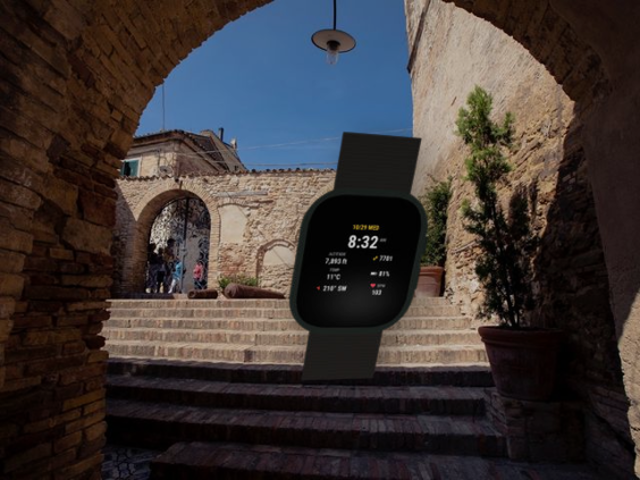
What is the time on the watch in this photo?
8:32
